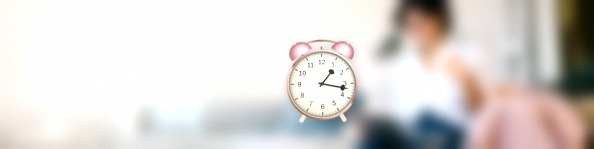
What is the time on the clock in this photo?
1:17
